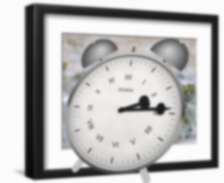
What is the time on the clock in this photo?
2:14
